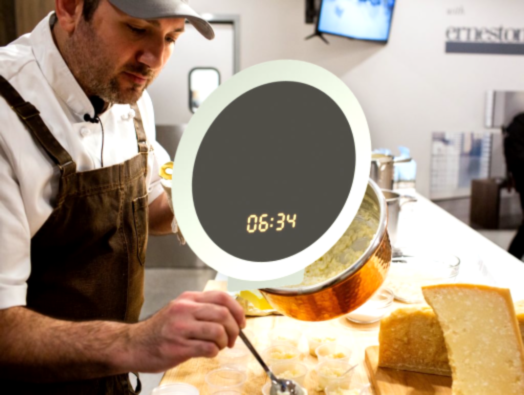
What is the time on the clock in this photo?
6:34
